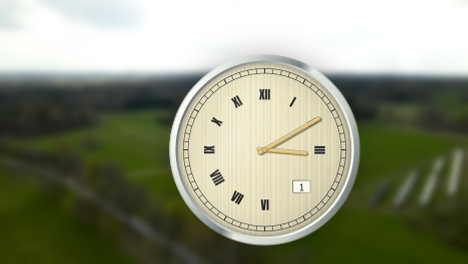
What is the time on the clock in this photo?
3:10
